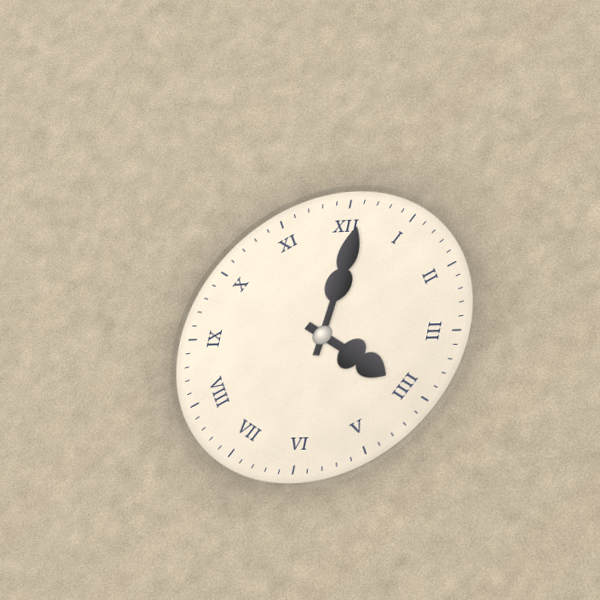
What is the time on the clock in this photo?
4:01
